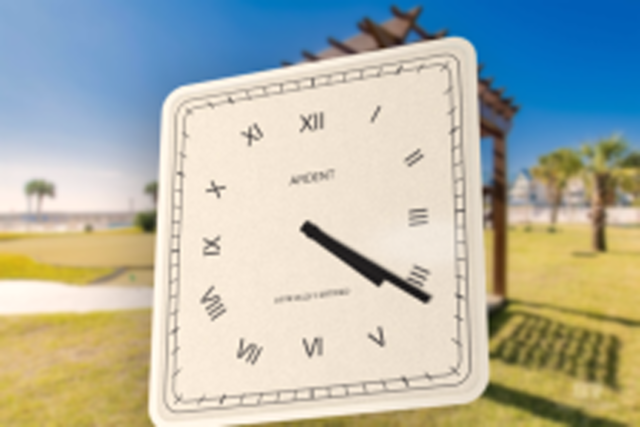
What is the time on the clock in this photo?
4:21
